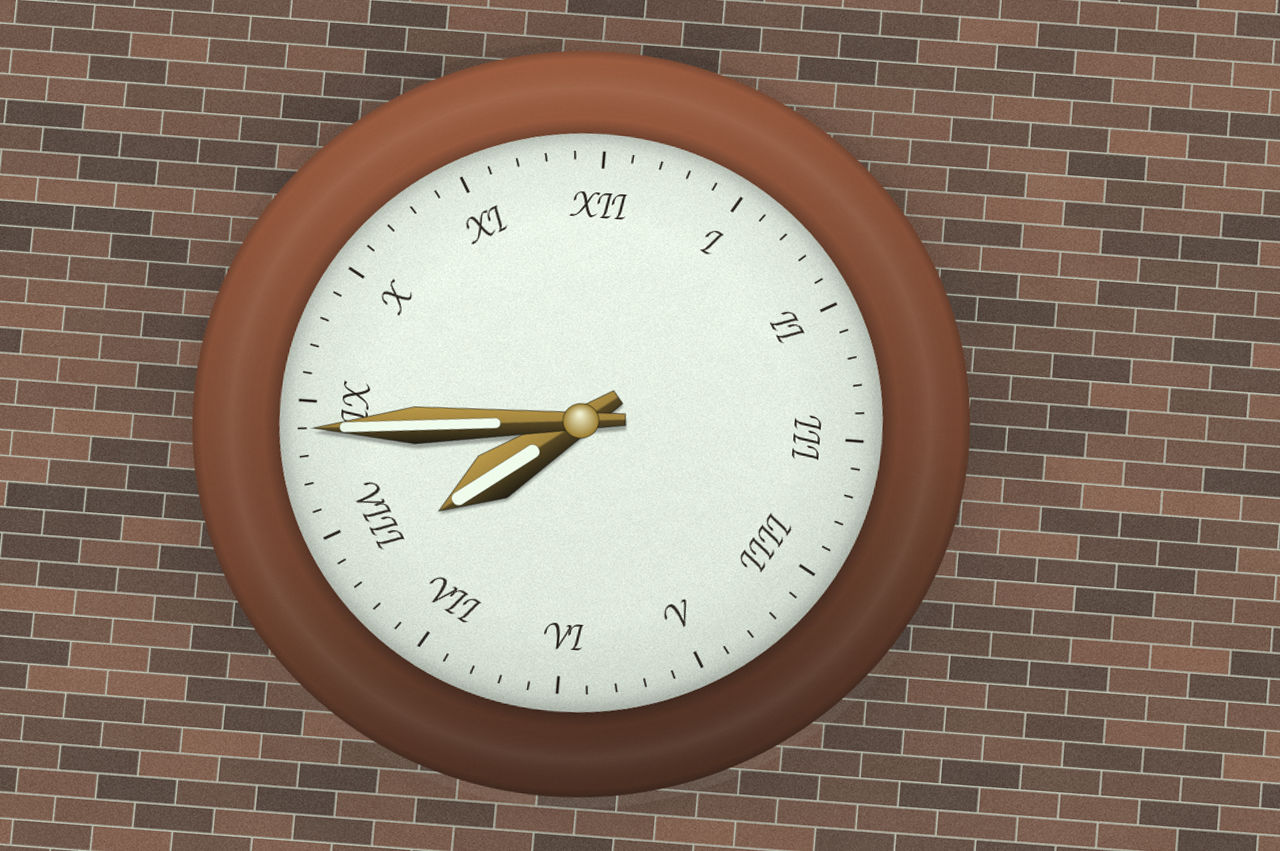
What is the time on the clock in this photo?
7:44
